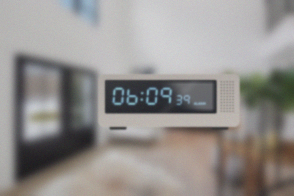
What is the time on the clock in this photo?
6:09
